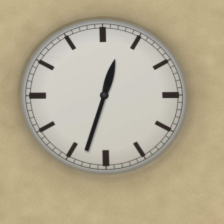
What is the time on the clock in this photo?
12:33
